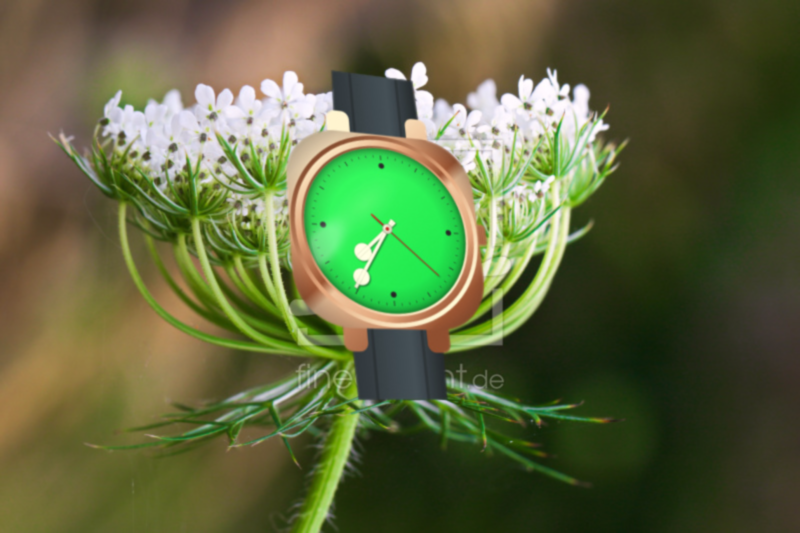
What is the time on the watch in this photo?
7:35:22
